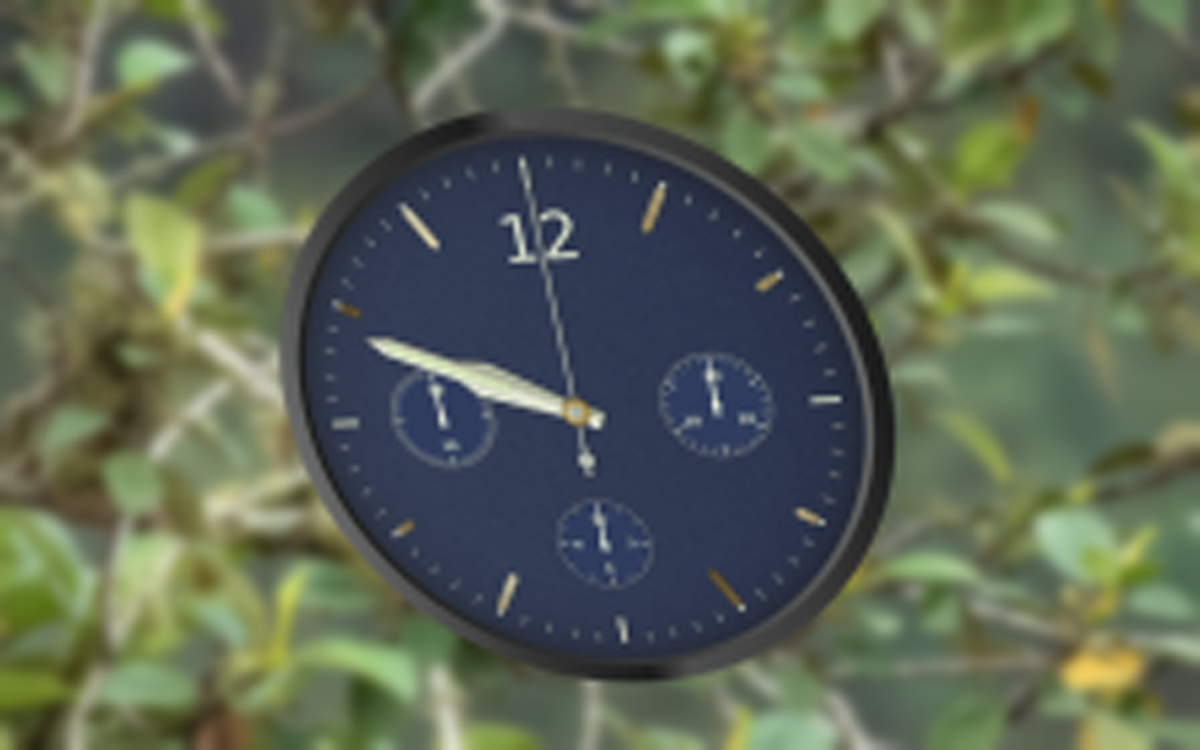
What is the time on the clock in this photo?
9:49
